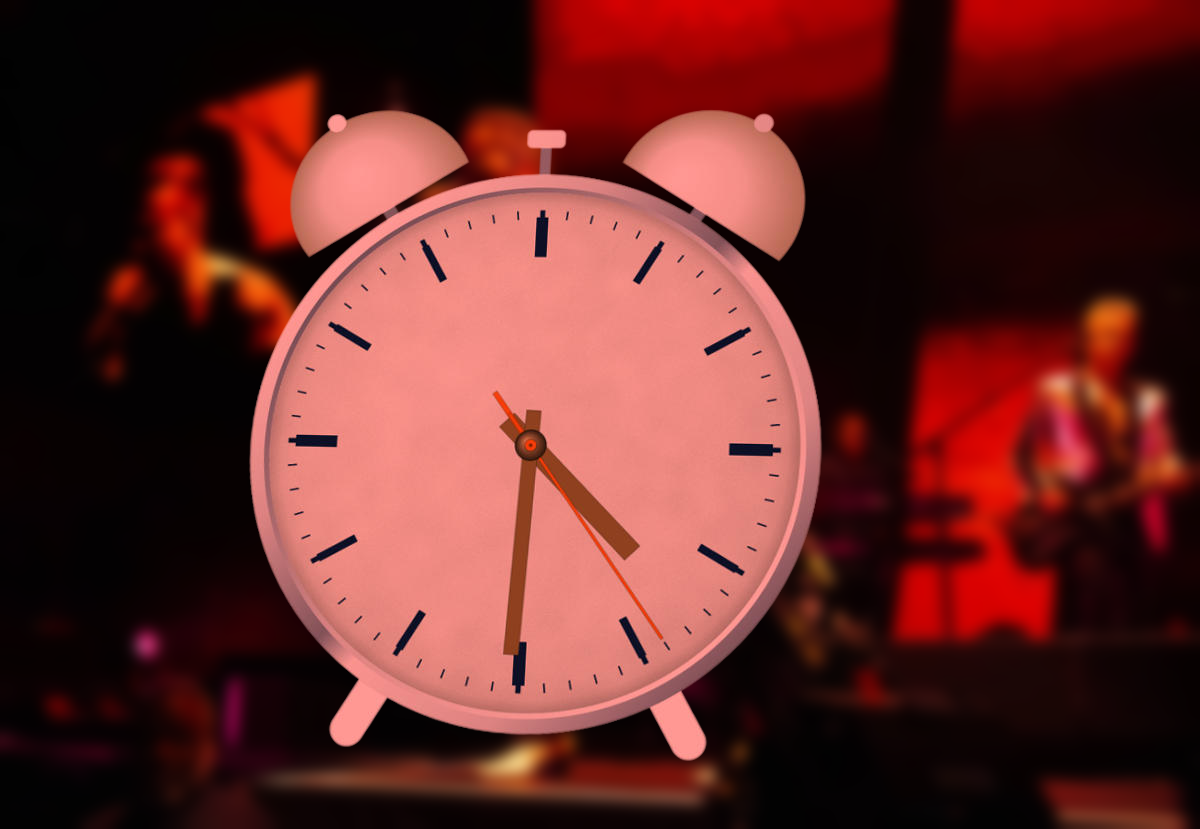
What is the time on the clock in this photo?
4:30:24
